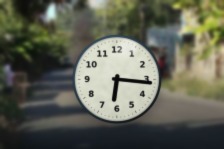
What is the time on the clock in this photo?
6:16
